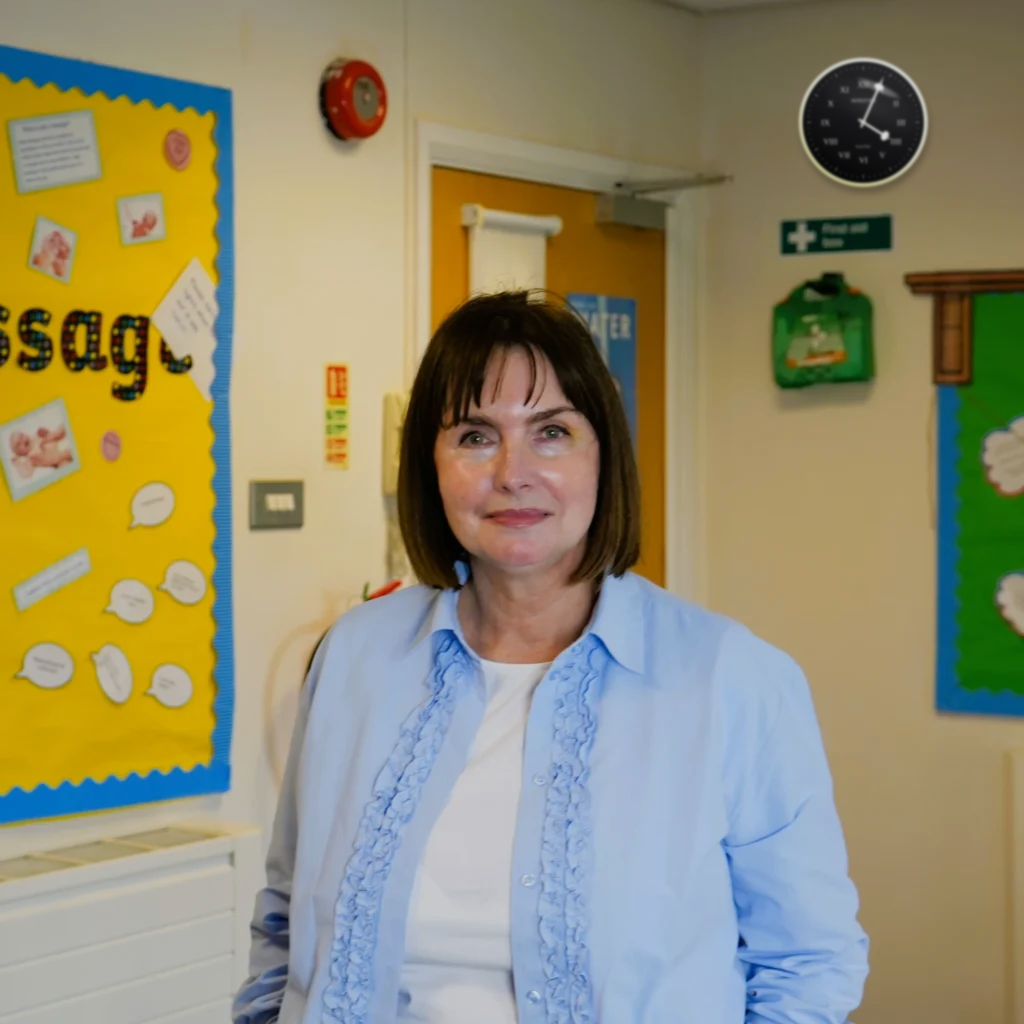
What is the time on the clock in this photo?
4:04
